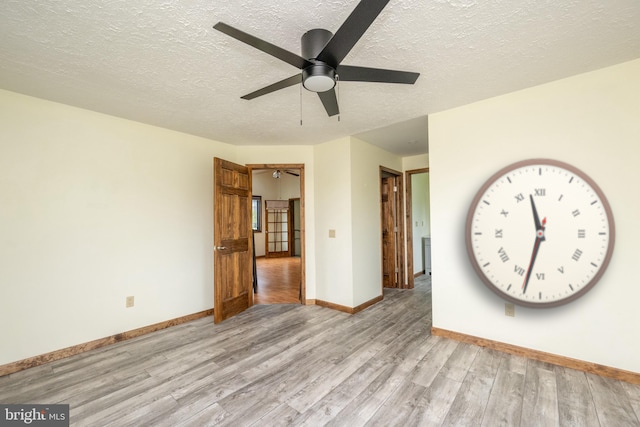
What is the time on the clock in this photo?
11:32:33
